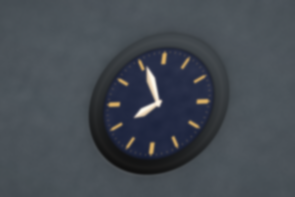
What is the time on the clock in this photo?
7:56
